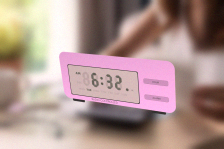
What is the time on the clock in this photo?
6:32
